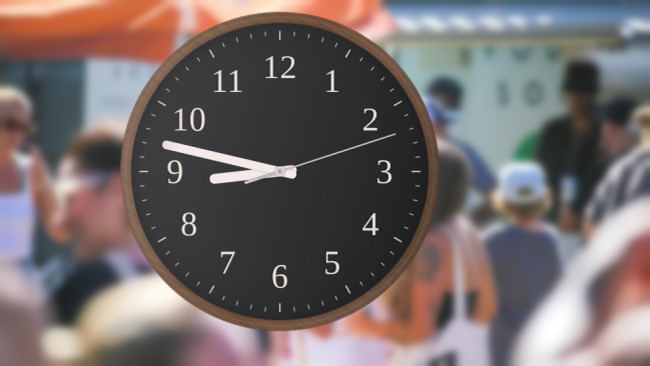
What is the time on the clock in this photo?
8:47:12
